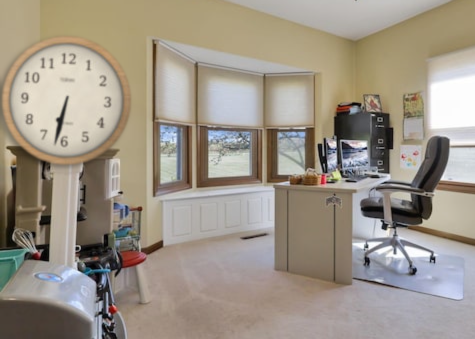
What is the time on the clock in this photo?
6:32
